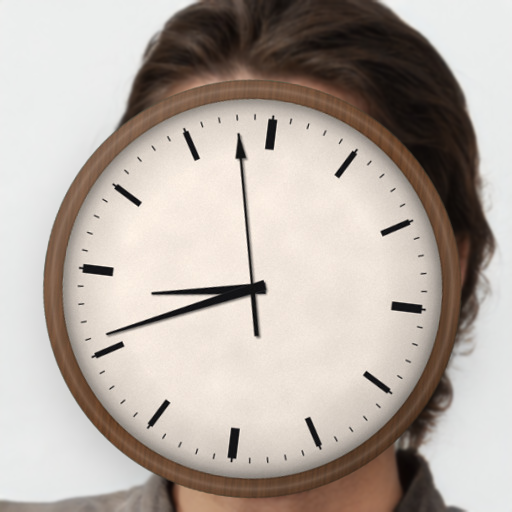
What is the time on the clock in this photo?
8:40:58
